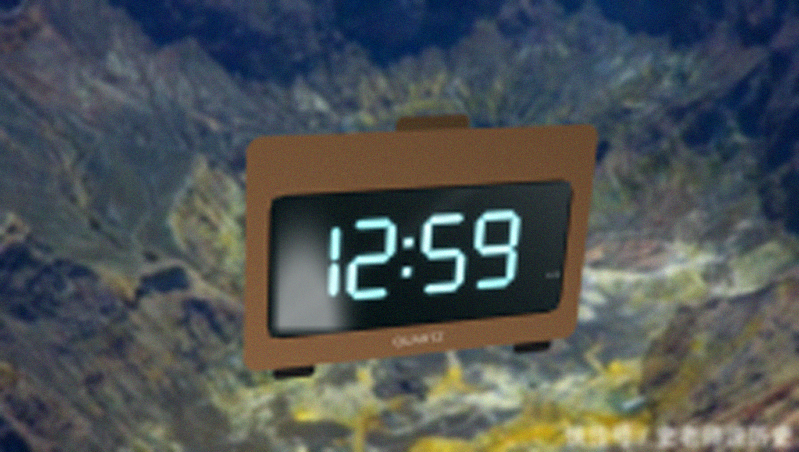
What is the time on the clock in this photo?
12:59
